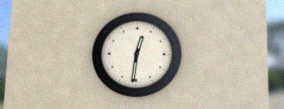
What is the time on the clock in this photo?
12:31
